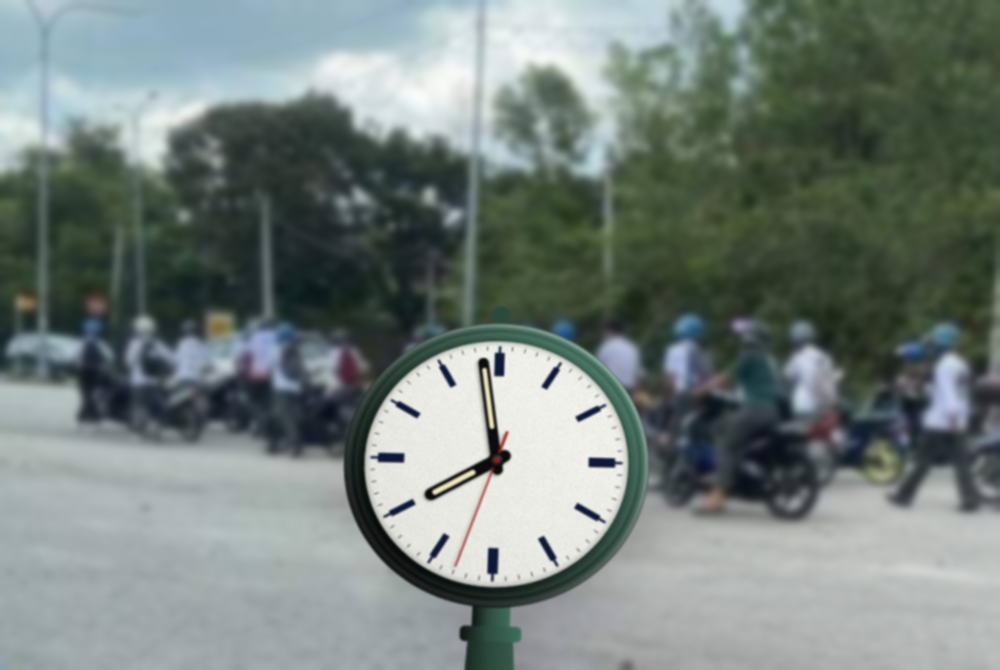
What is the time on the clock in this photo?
7:58:33
